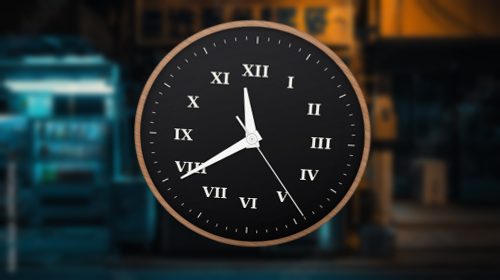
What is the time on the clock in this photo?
11:39:24
